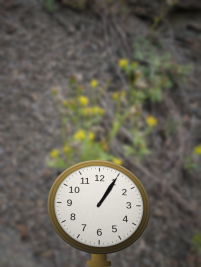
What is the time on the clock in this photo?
1:05
